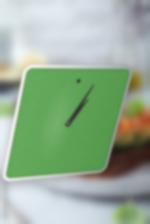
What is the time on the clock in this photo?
1:04
